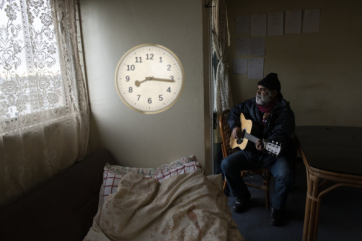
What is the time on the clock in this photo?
8:16
